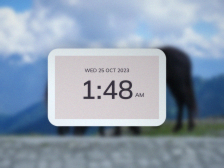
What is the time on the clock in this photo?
1:48
